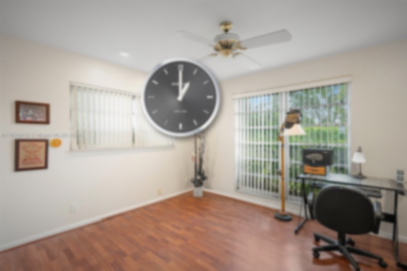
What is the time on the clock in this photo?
1:00
